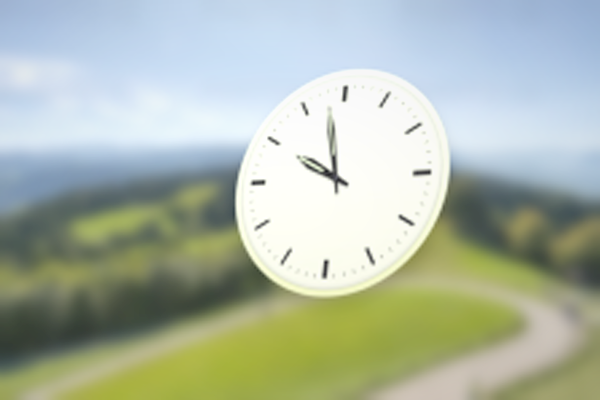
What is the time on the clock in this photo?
9:58
